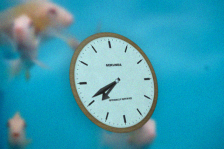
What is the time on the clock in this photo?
7:41
